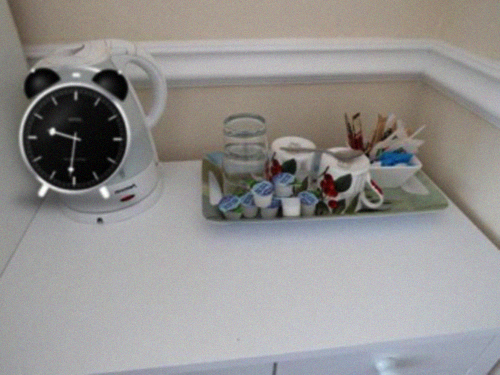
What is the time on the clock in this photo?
9:31
